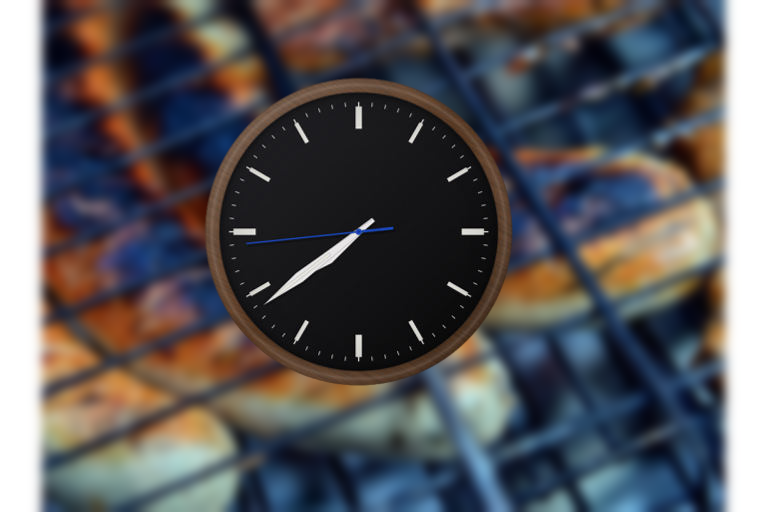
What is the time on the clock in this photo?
7:38:44
